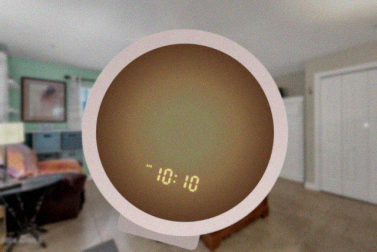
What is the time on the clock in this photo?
10:10
